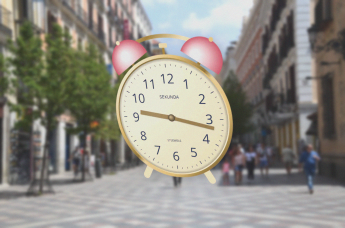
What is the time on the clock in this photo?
9:17
